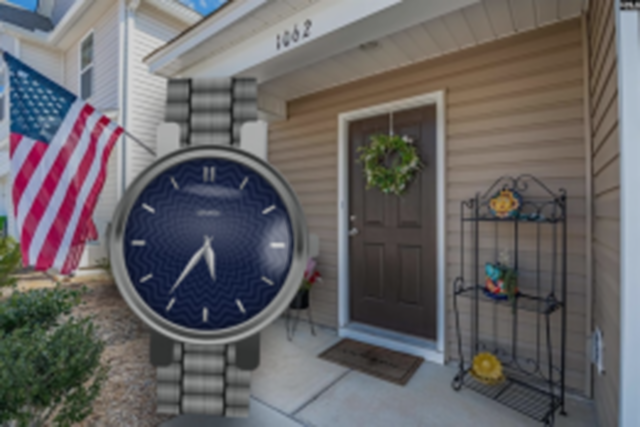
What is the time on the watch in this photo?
5:36
